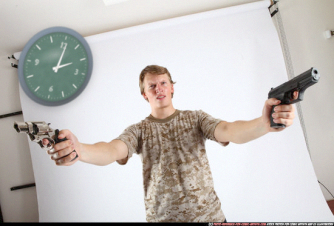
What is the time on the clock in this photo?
2:01
